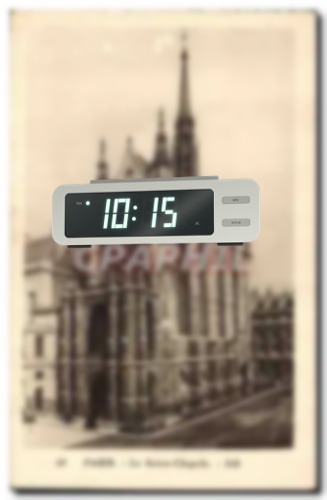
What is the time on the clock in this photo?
10:15
